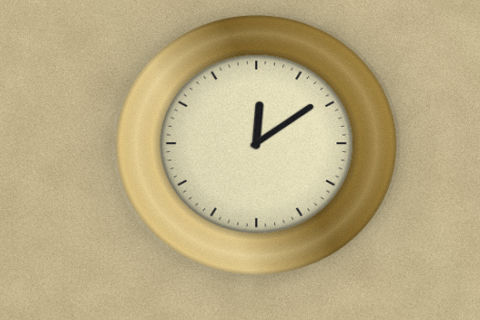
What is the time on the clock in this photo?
12:09
